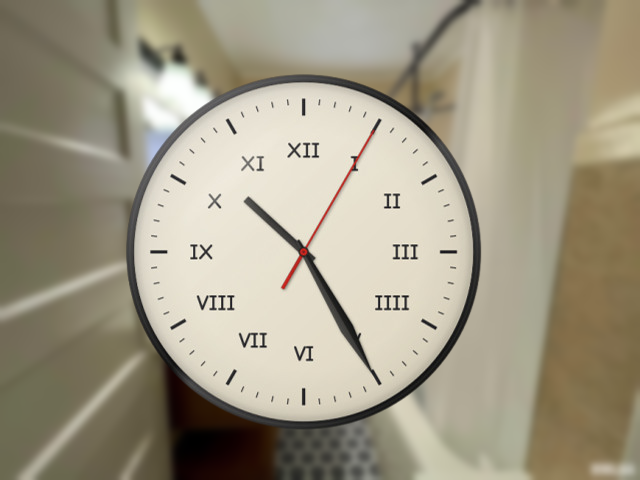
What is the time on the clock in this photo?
10:25:05
